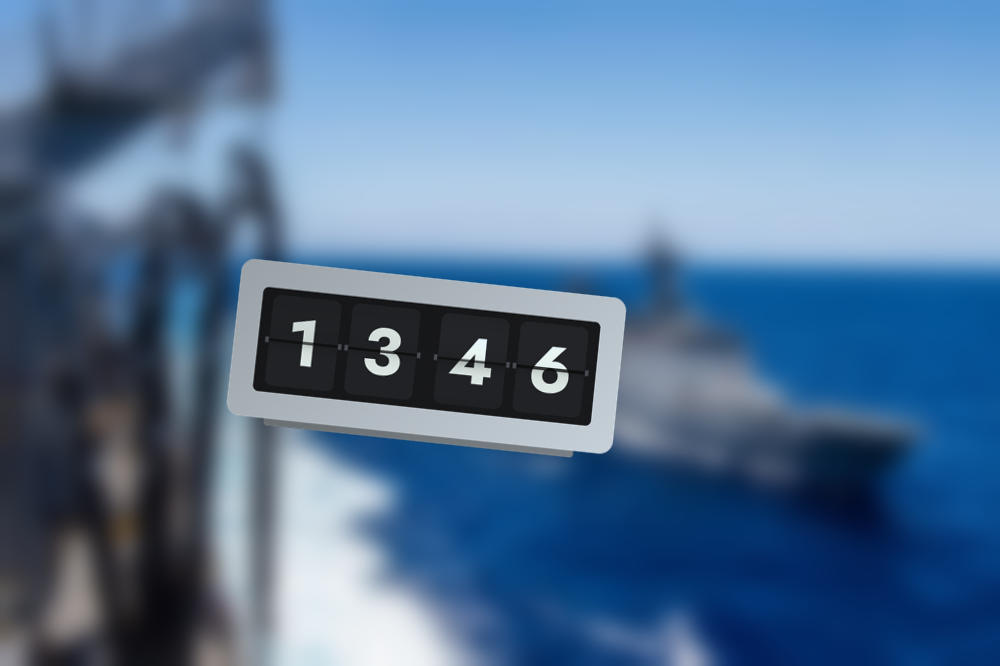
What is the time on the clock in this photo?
13:46
